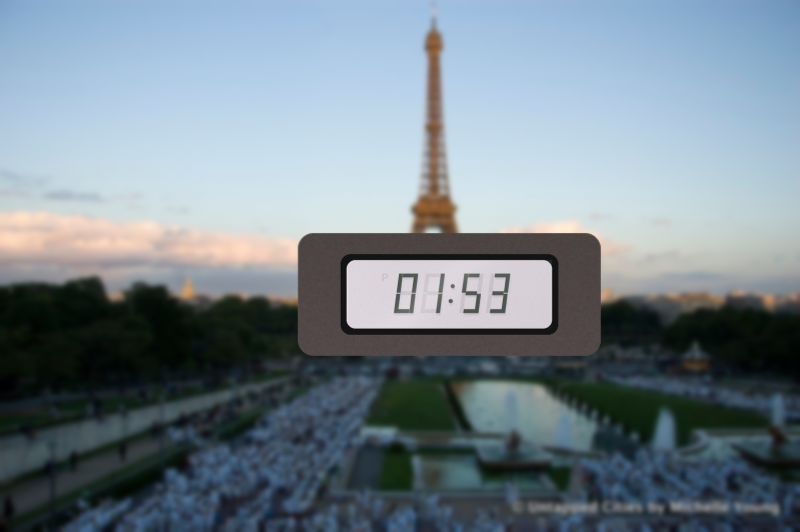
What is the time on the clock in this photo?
1:53
